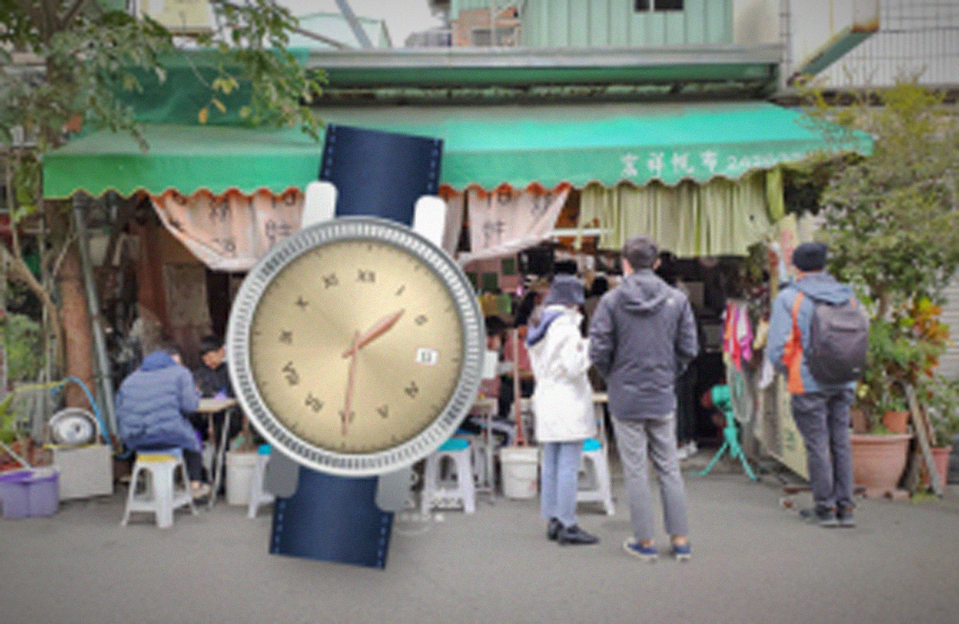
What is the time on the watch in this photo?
1:30
